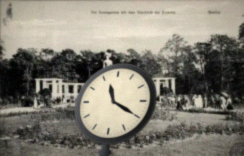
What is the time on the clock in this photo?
11:20
